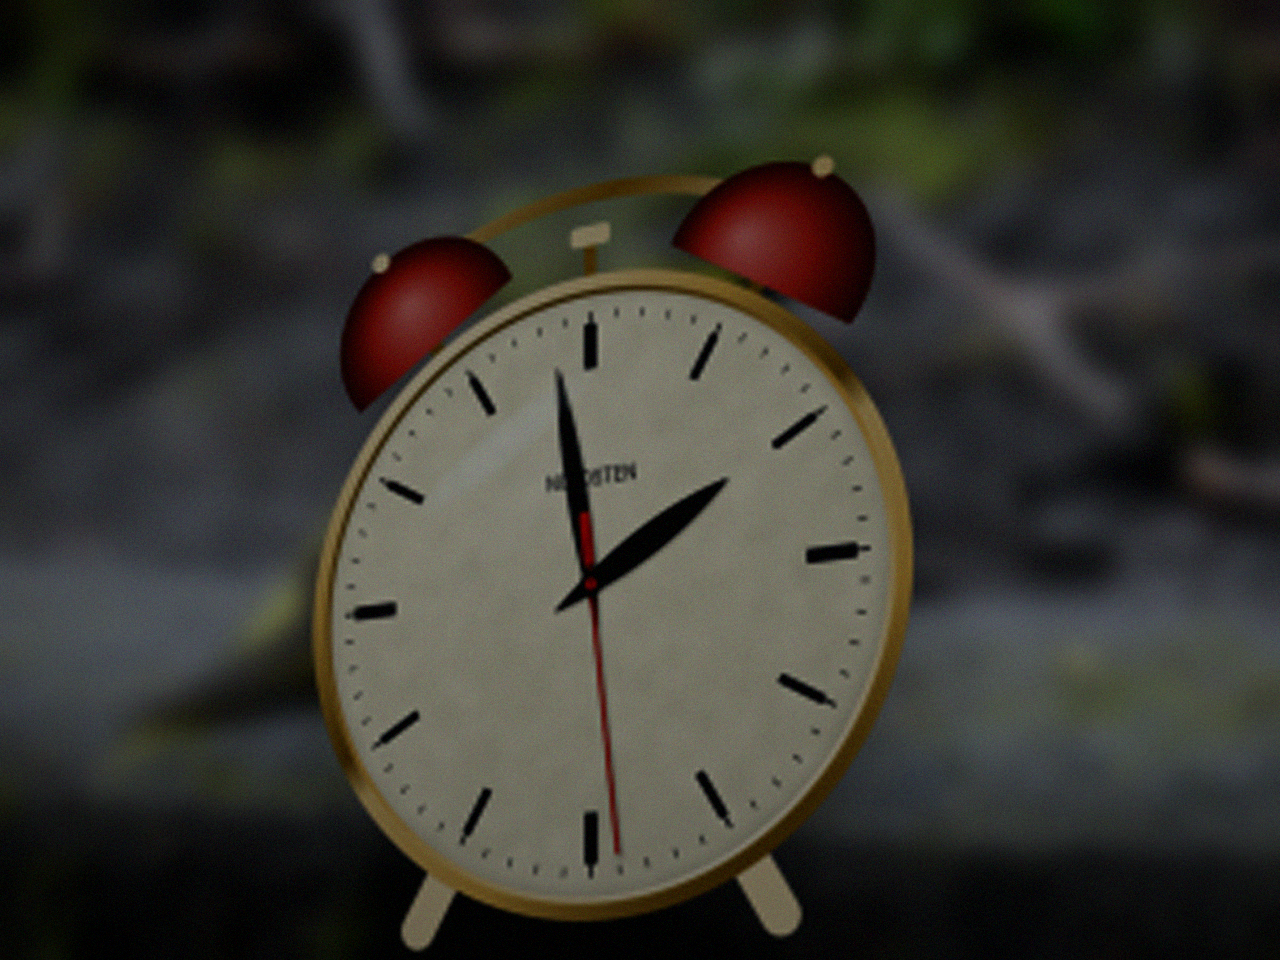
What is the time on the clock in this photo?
1:58:29
